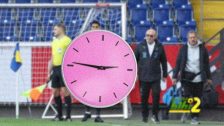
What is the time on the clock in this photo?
2:46
